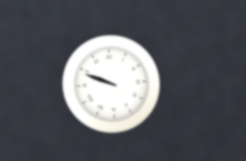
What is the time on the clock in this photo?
9:49
